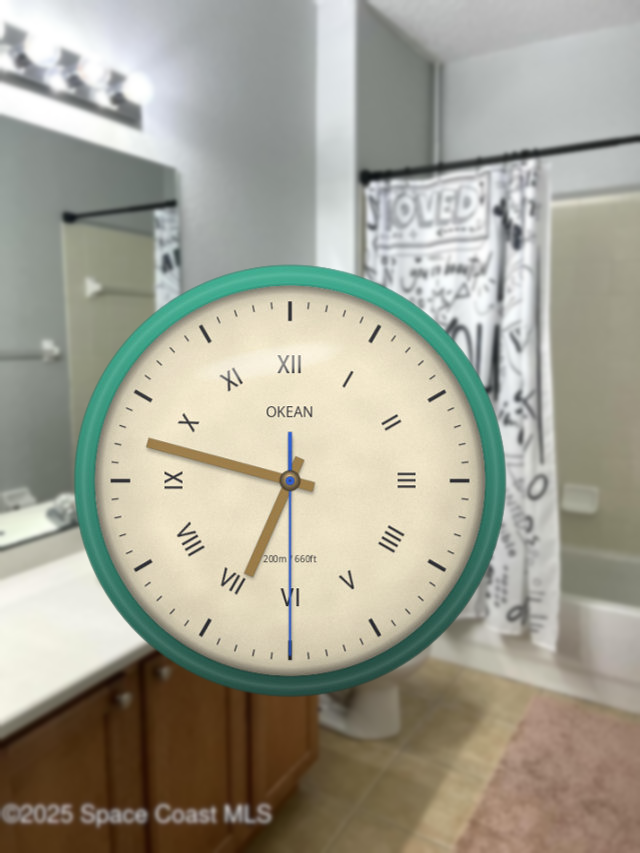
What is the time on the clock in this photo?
6:47:30
